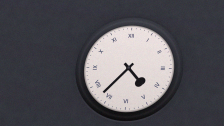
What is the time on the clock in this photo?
4:37
